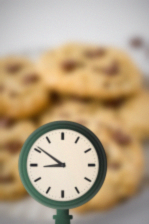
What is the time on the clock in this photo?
8:51
